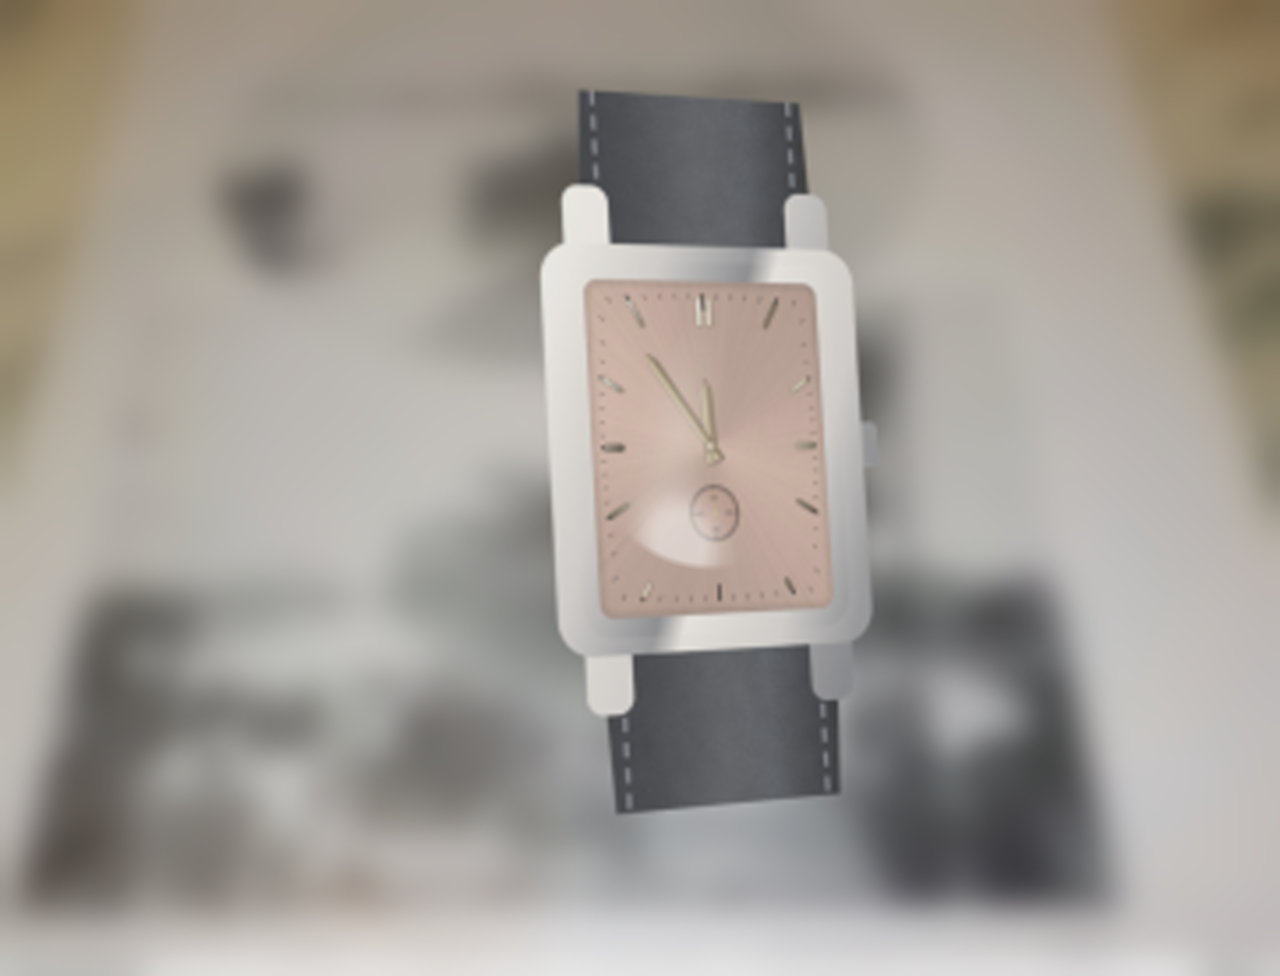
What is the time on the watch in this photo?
11:54
